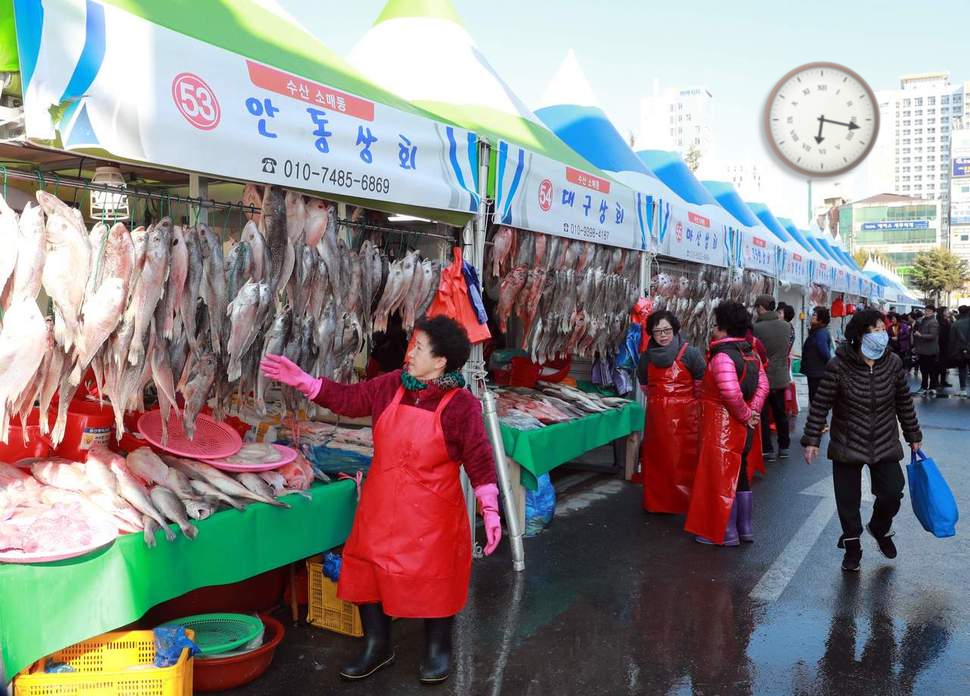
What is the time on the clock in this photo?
6:17
